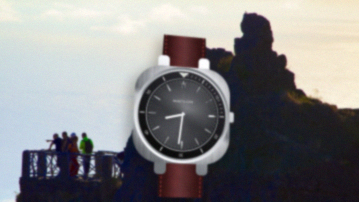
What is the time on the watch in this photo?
8:31
